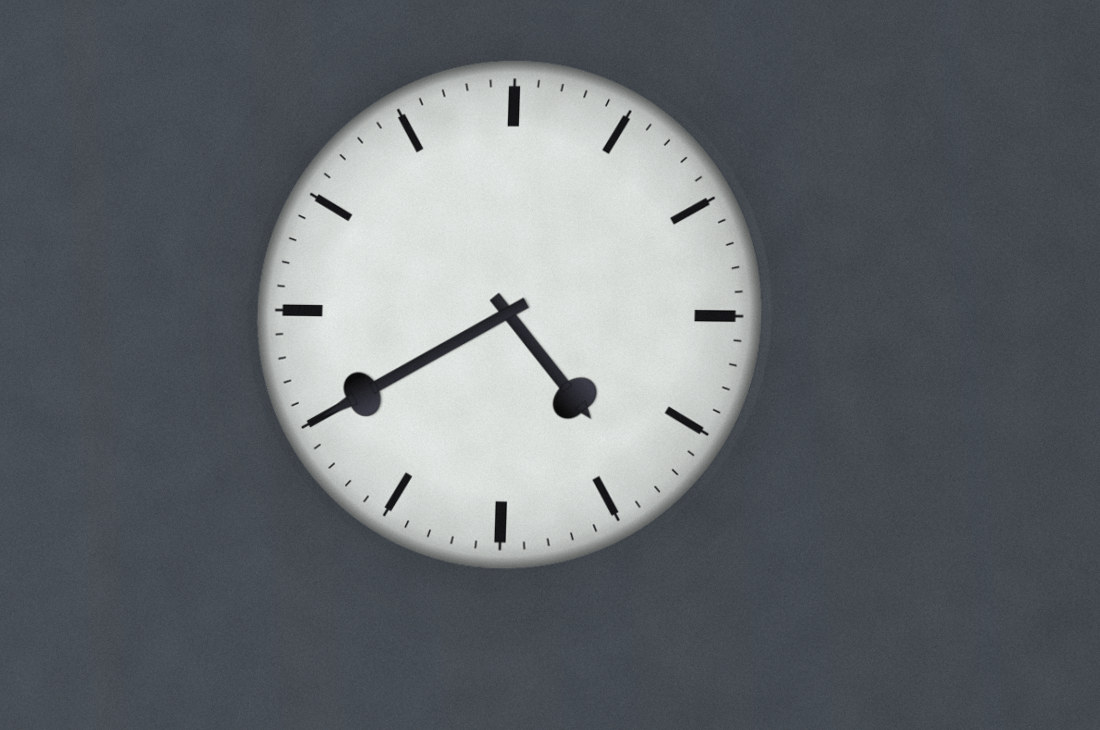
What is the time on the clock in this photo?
4:40
